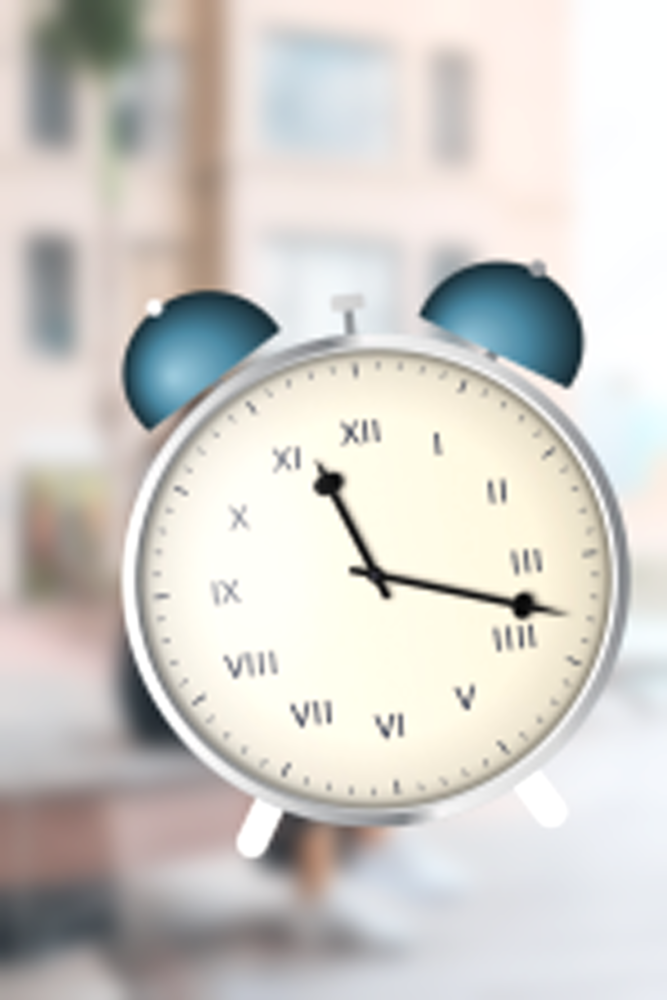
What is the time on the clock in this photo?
11:18
